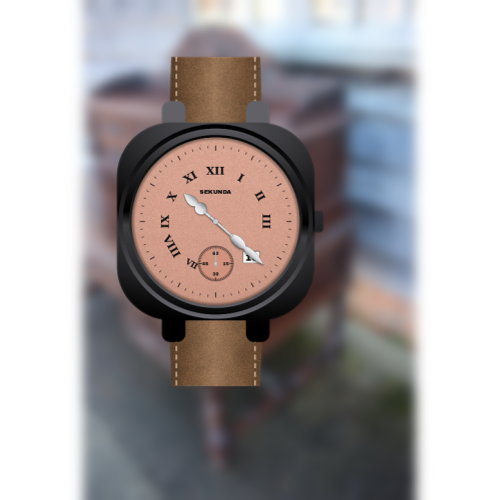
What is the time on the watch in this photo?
10:22
